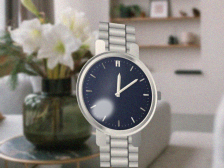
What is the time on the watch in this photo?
12:09
